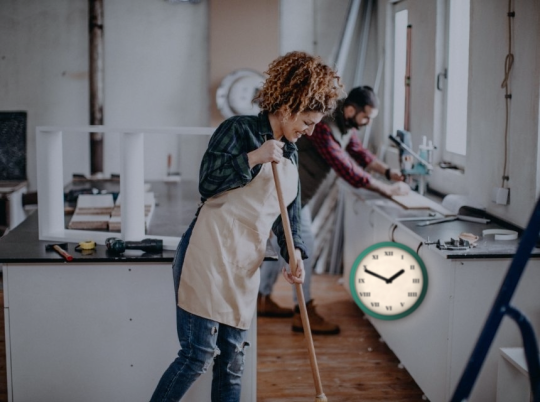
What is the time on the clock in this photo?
1:49
